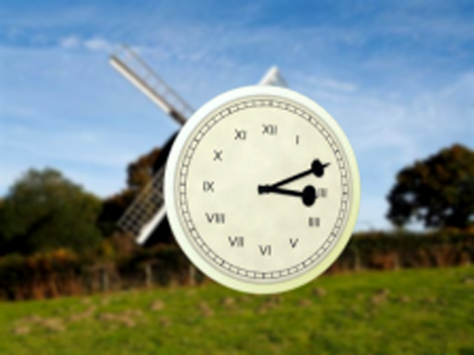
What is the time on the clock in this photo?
3:11
